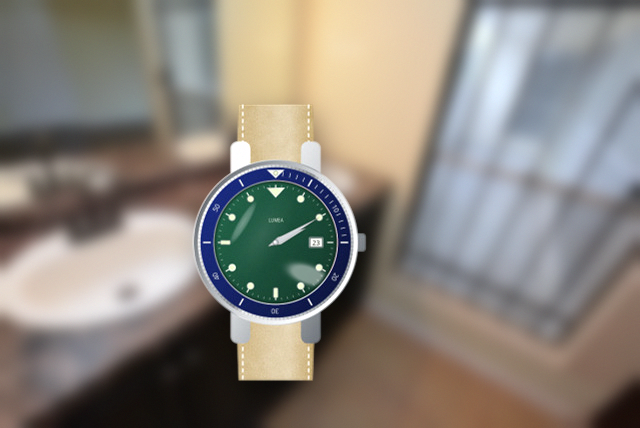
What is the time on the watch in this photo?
2:10
